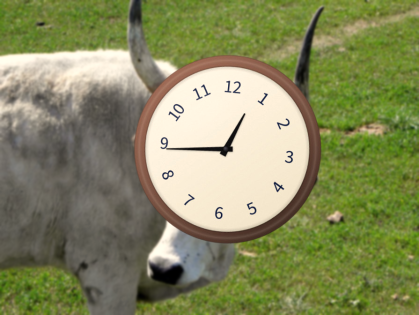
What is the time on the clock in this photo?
12:44
